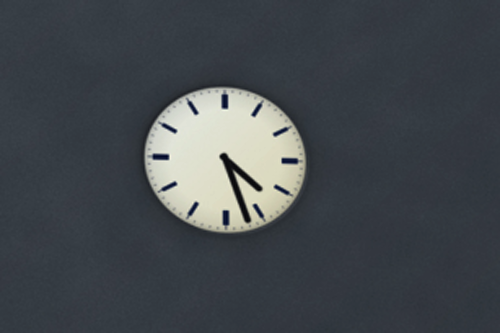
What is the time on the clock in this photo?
4:27
